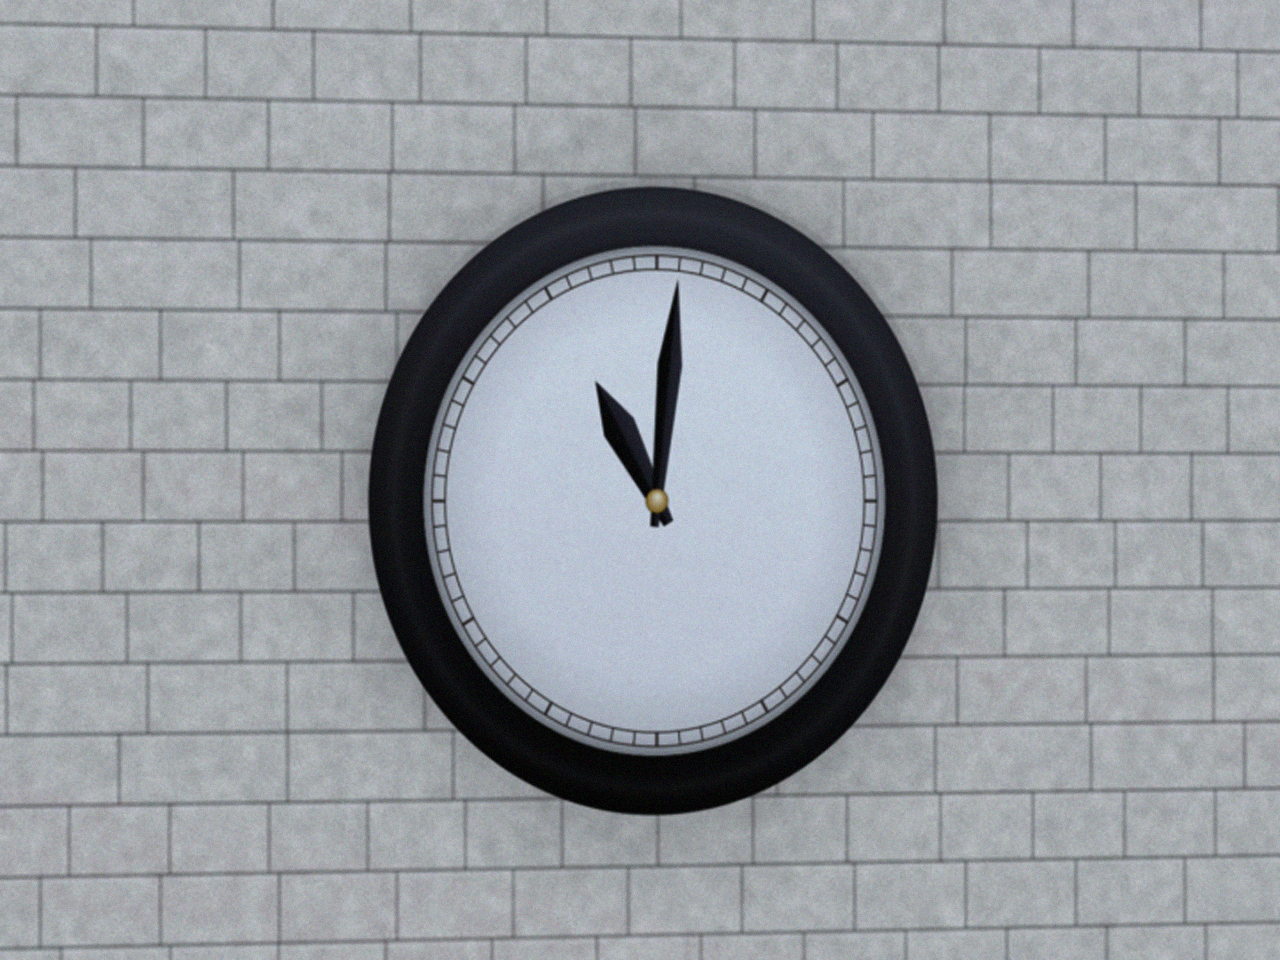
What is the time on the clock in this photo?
11:01
